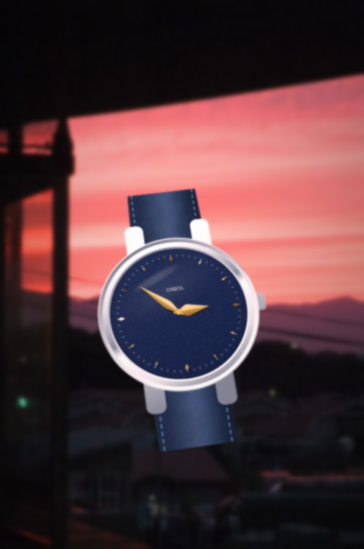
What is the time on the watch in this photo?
2:52
